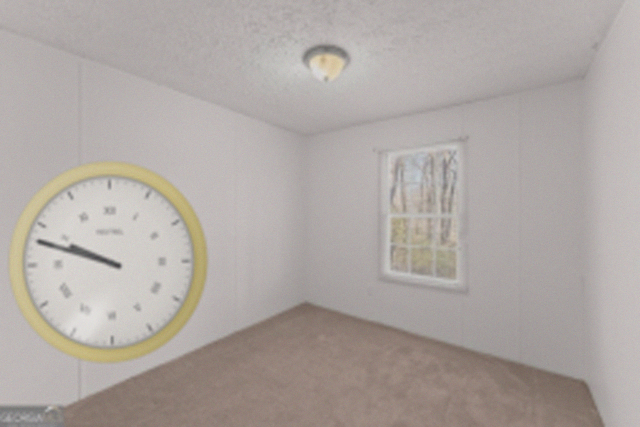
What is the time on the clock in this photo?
9:48
